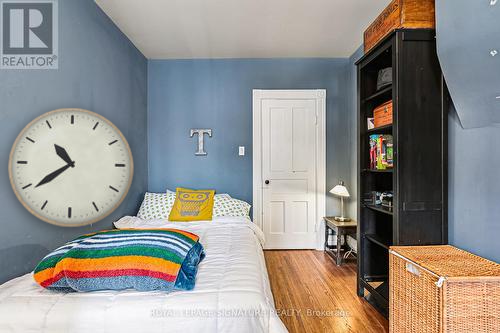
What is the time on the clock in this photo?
10:39
